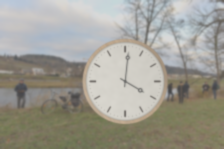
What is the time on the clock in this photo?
4:01
